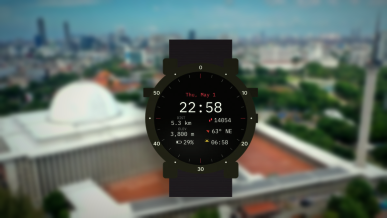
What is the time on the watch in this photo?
22:58
